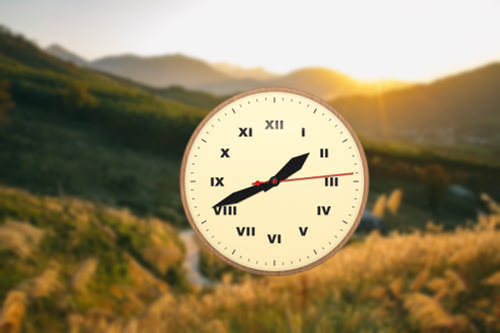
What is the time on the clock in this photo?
1:41:14
